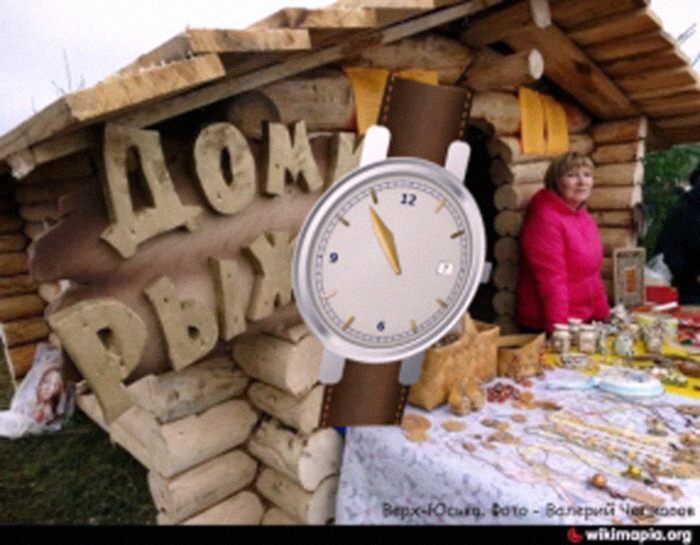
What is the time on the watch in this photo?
10:54
